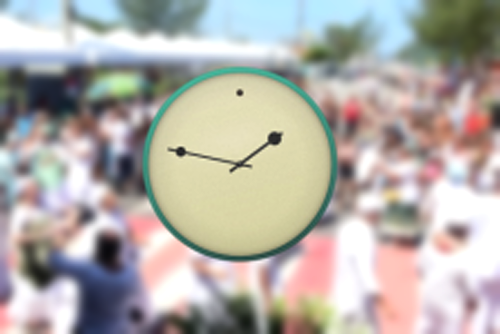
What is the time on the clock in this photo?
1:47
